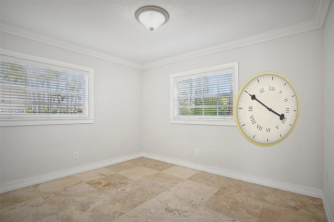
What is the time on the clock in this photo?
3:50
